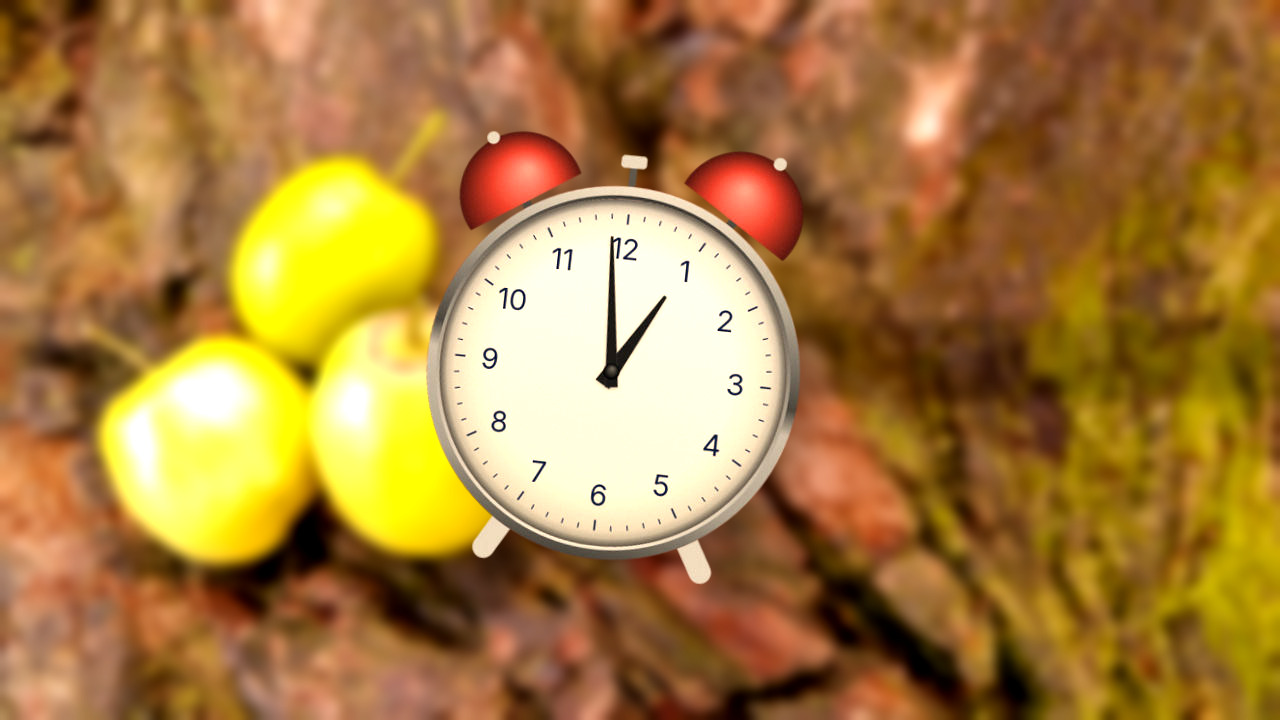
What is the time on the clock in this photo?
12:59
